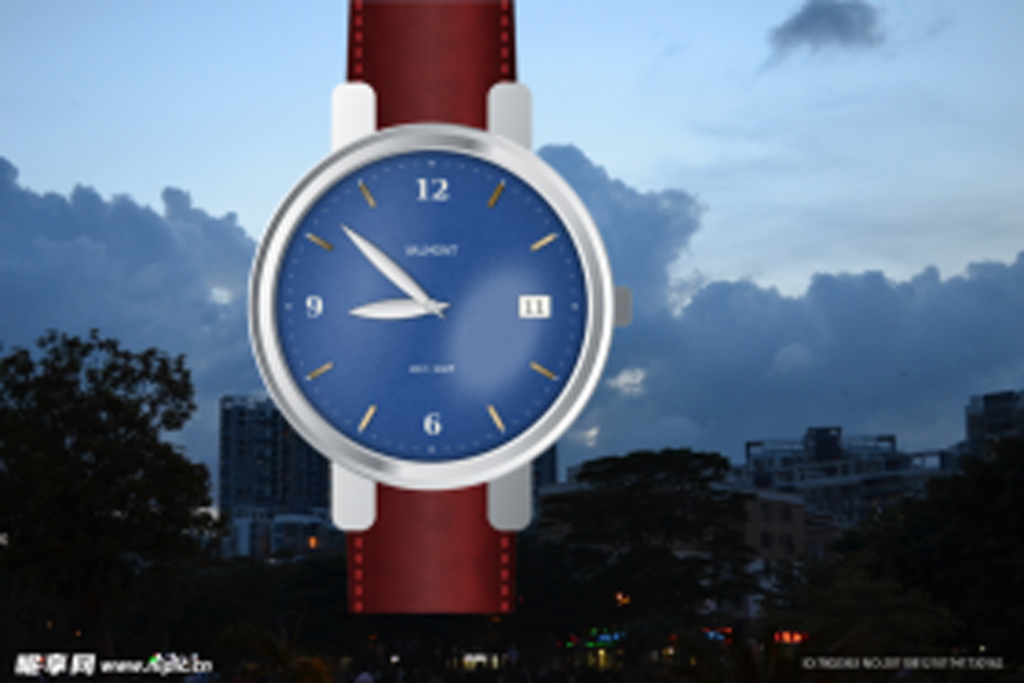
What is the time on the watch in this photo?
8:52
